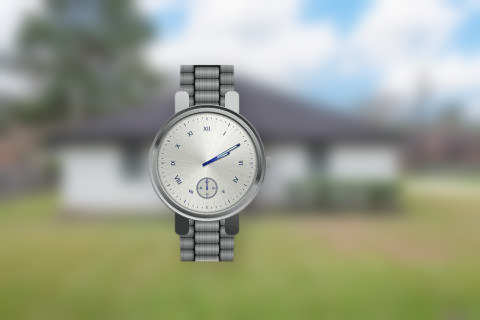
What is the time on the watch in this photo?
2:10
